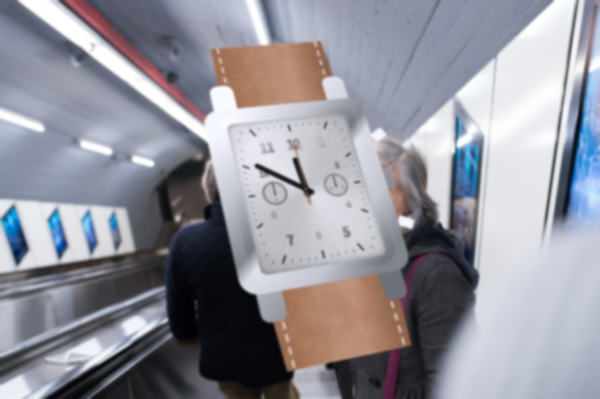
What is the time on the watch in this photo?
11:51
